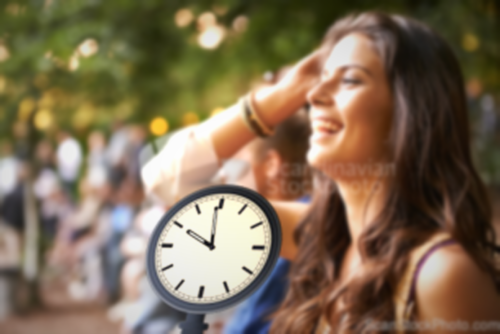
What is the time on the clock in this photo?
9:59
